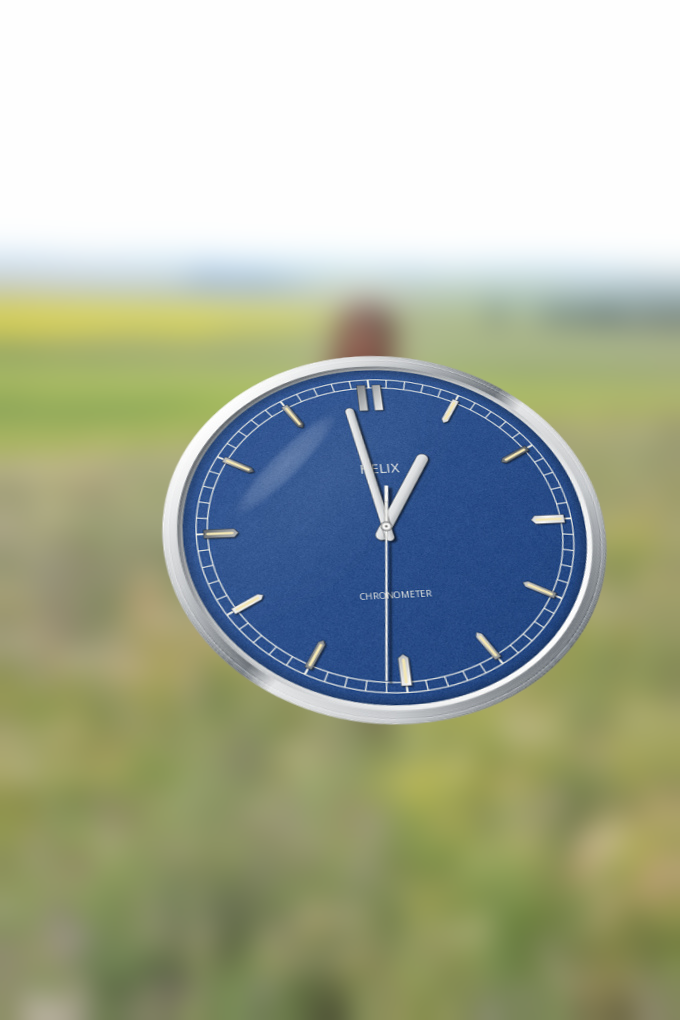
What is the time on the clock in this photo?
12:58:31
